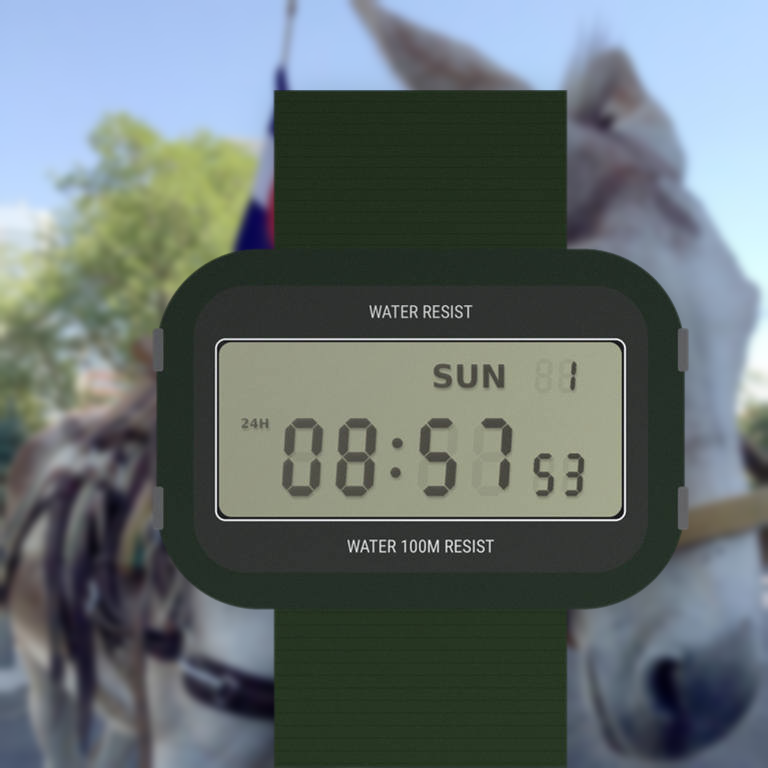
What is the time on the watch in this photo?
8:57:53
